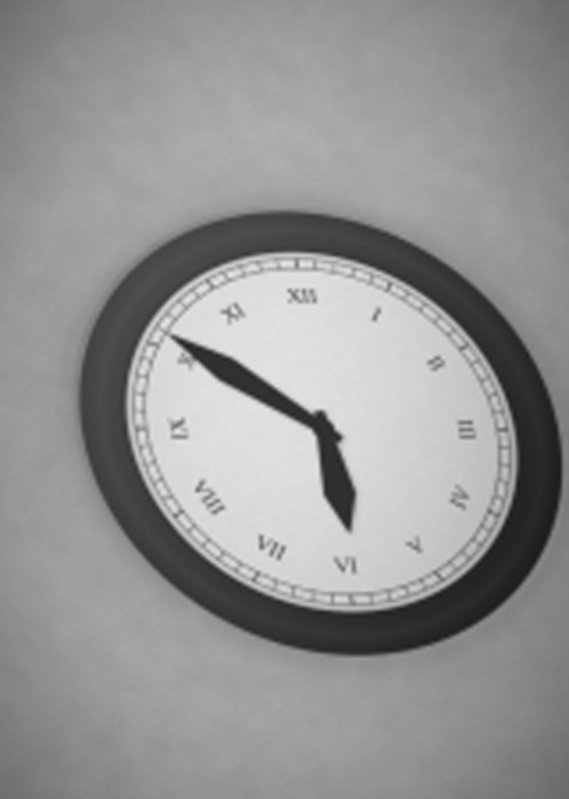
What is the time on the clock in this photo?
5:51
